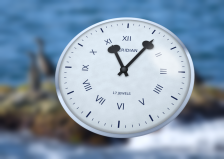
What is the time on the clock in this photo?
11:06
